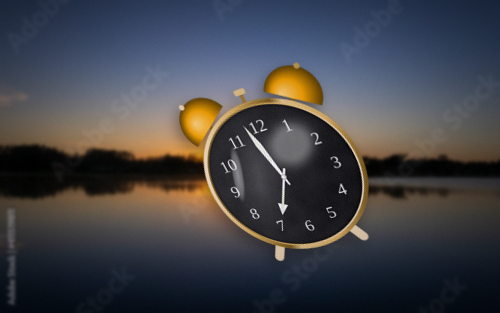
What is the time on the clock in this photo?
6:58
